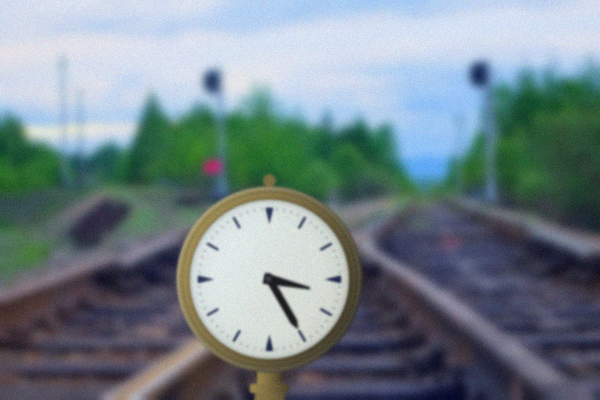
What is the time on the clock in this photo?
3:25
